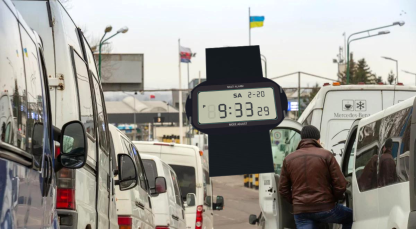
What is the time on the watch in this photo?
9:33:29
